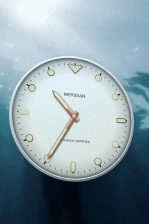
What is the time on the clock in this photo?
10:35
